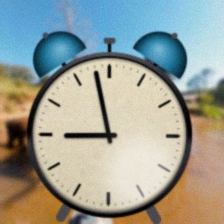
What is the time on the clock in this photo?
8:58
